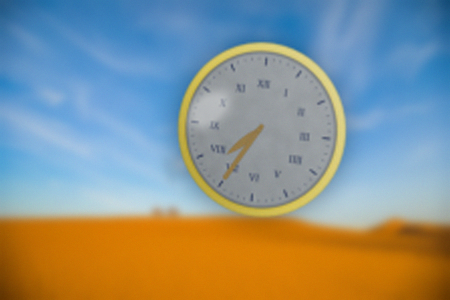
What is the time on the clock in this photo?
7:35
